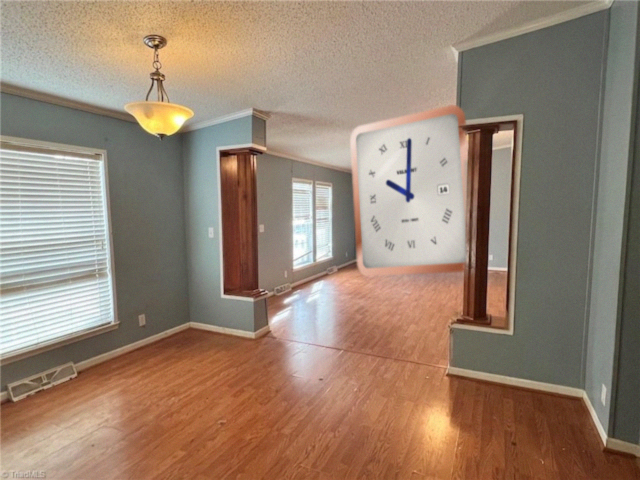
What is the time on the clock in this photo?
10:01
